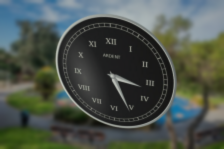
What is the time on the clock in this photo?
3:26
